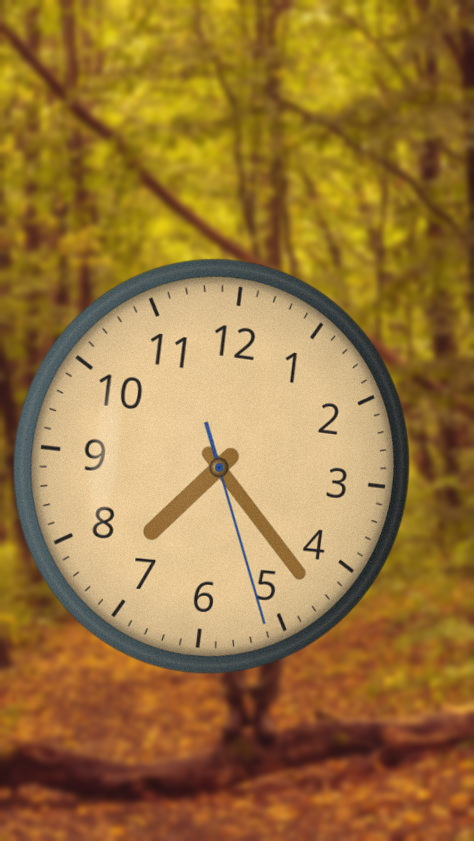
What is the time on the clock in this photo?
7:22:26
